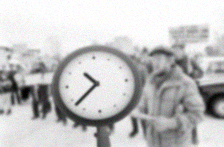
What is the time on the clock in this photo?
10:38
